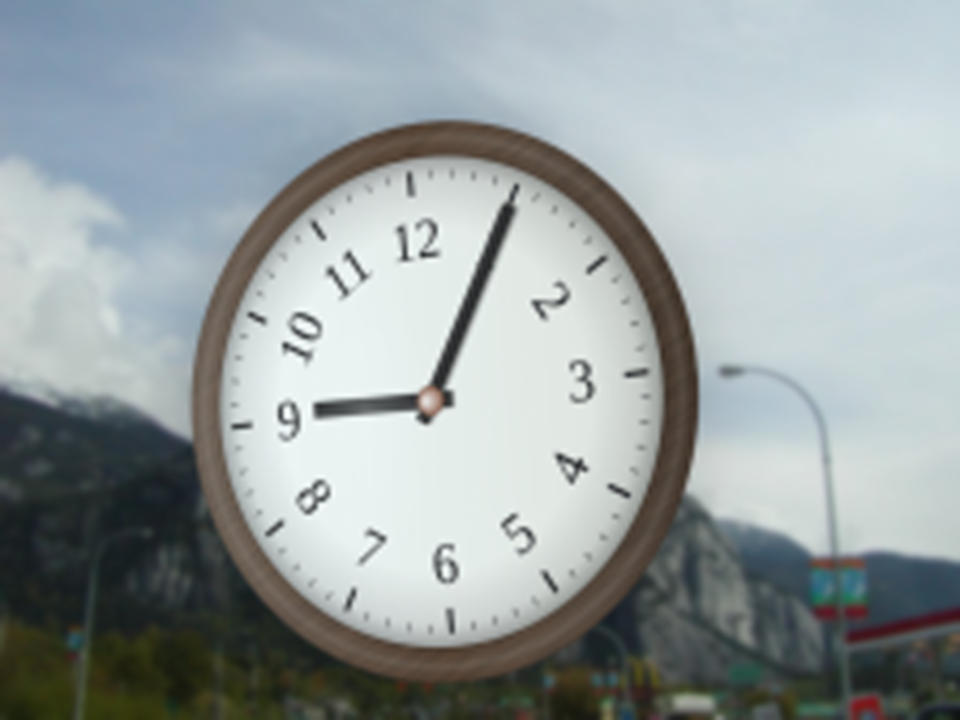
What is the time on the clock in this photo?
9:05
